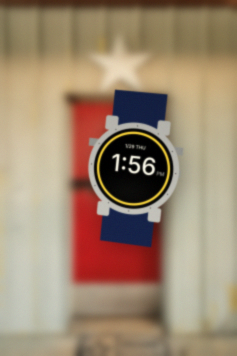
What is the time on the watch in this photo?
1:56
